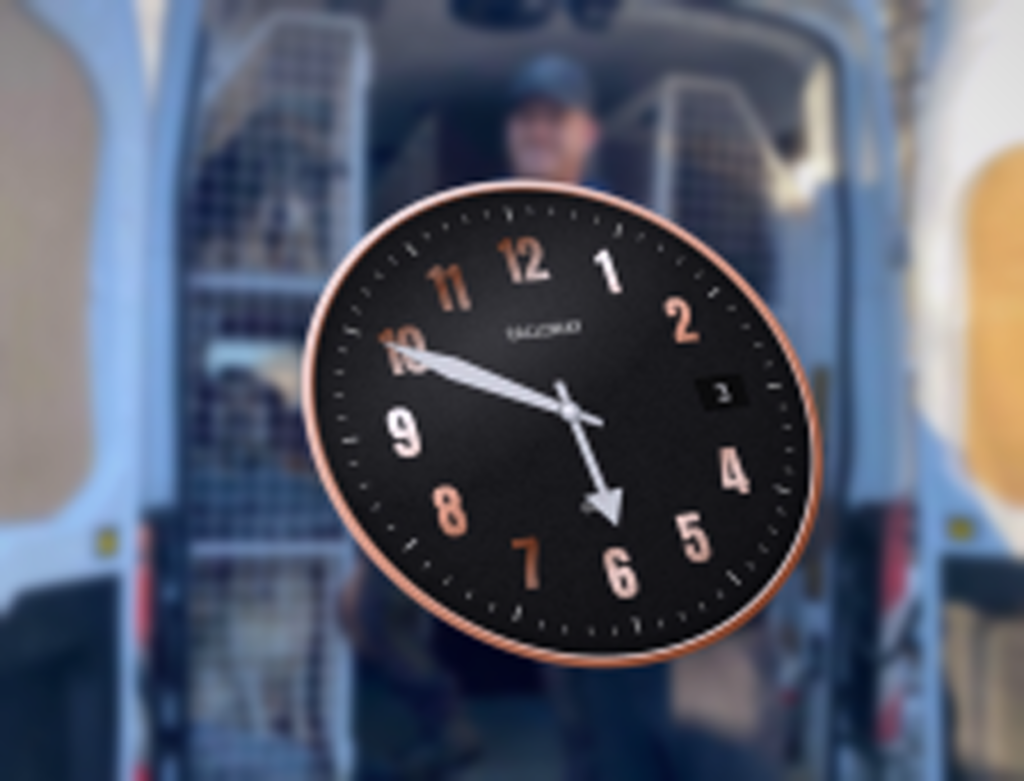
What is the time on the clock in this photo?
5:50
